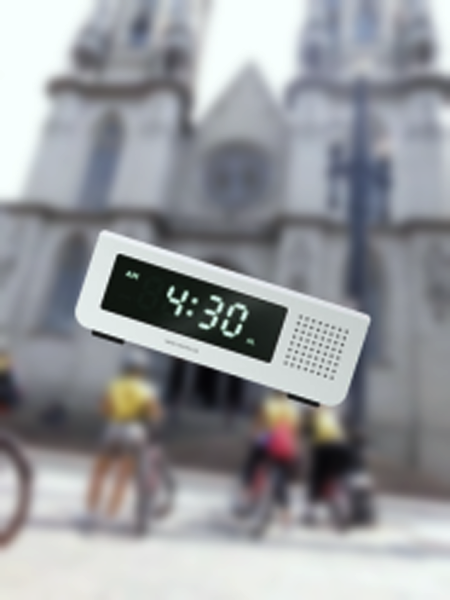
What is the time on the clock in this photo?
4:30
